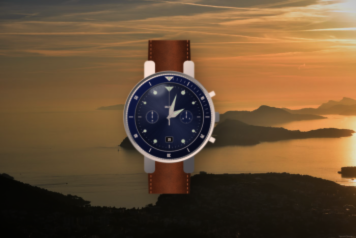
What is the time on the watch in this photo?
2:03
